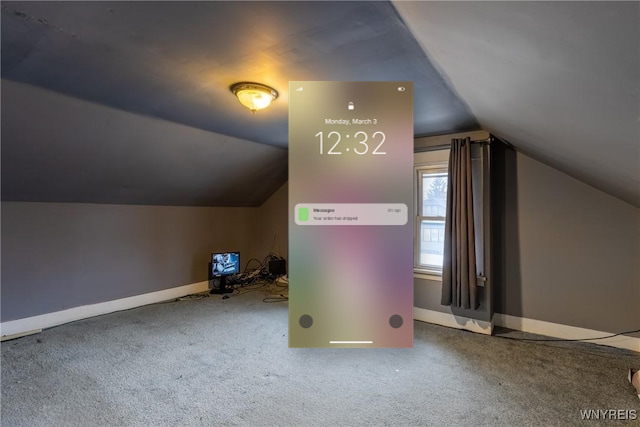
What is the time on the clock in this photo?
12:32
